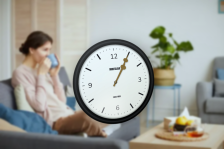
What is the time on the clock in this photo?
1:05
